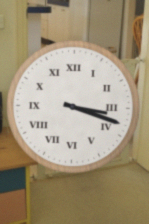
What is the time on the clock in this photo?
3:18
